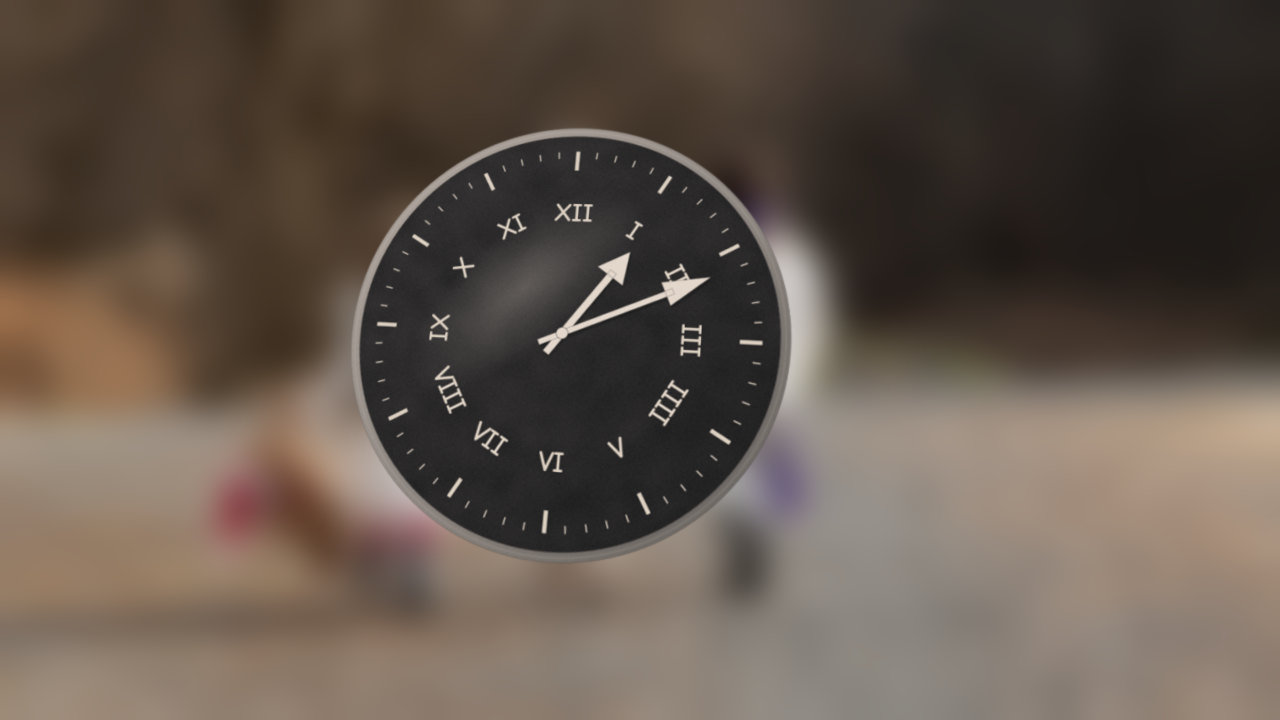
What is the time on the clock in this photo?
1:11
